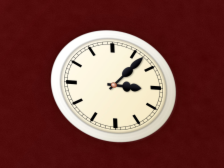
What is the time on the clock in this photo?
3:07
